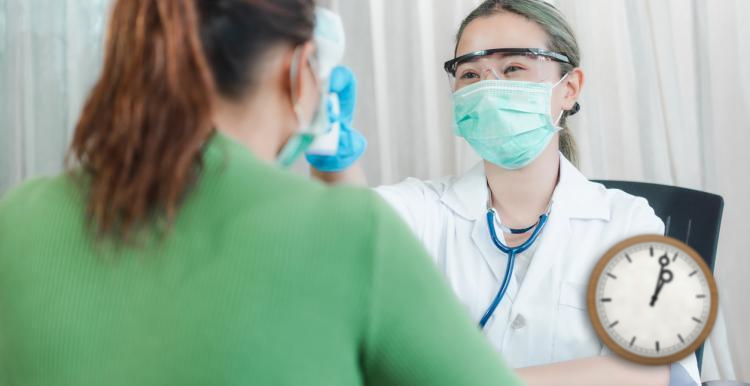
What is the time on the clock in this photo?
1:03
